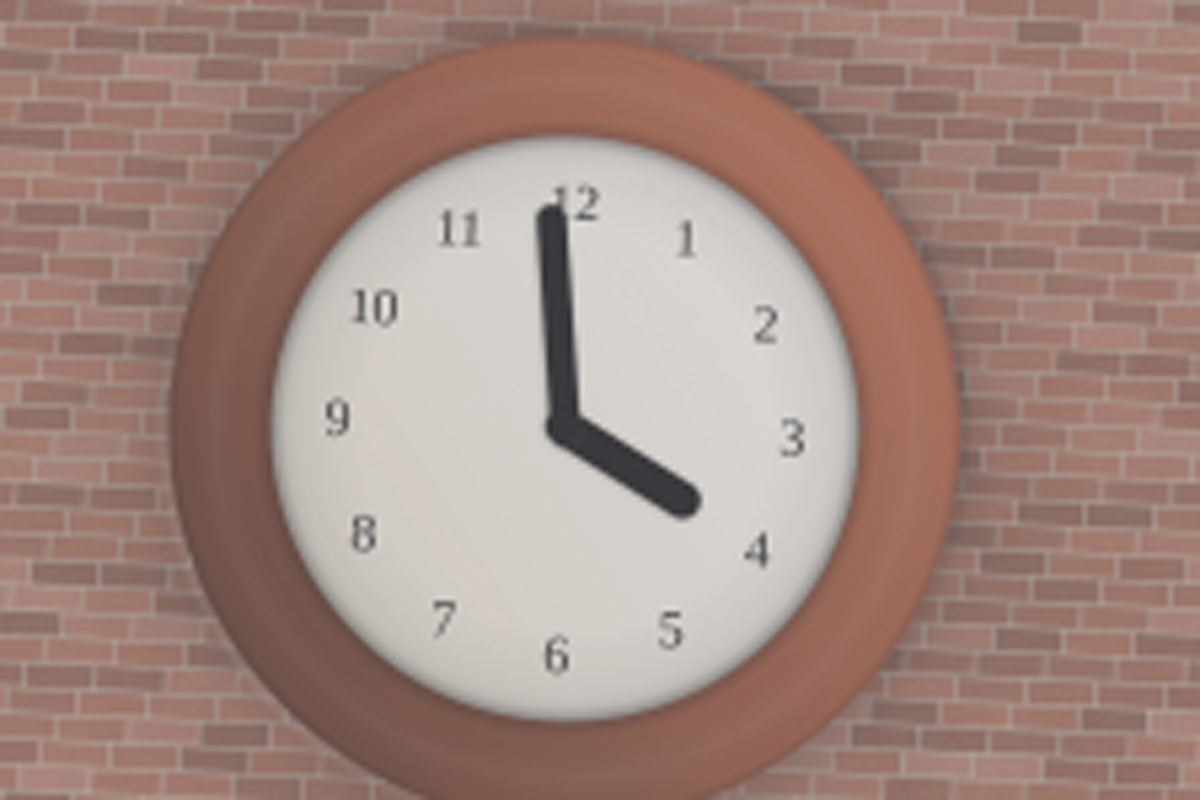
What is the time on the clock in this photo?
3:59
